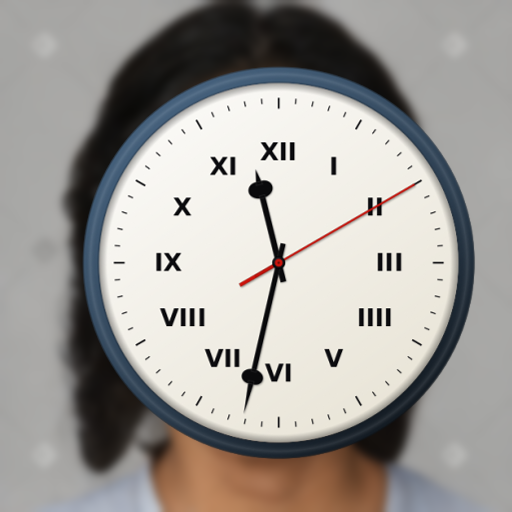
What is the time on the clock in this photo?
11:32:10
